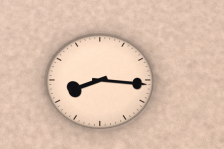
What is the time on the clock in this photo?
8:16
